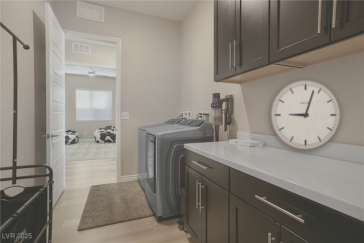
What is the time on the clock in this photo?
9:03
